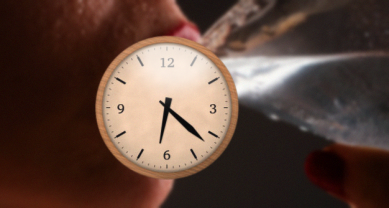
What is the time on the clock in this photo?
6:22
